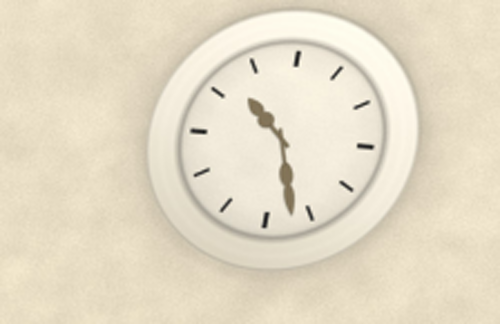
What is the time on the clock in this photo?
10:27
